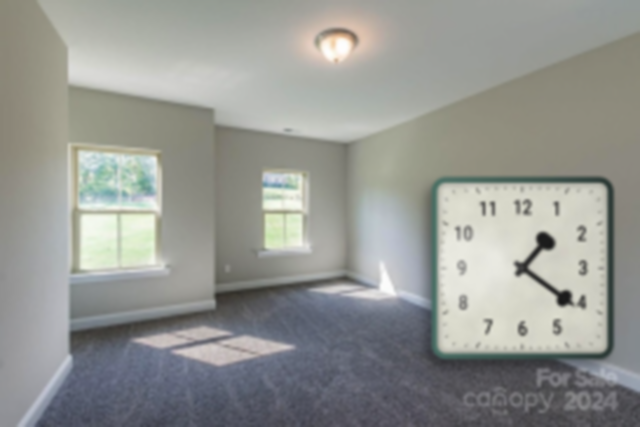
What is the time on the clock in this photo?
1:21
